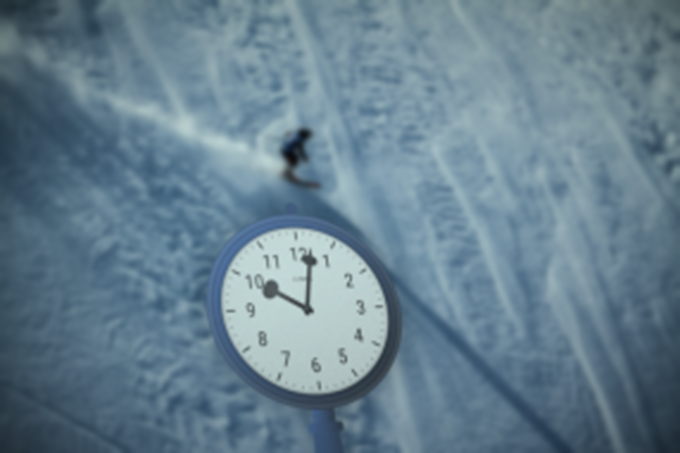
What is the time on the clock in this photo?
10:02
